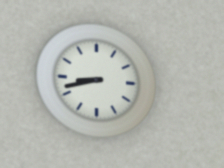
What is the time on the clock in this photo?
8:42
